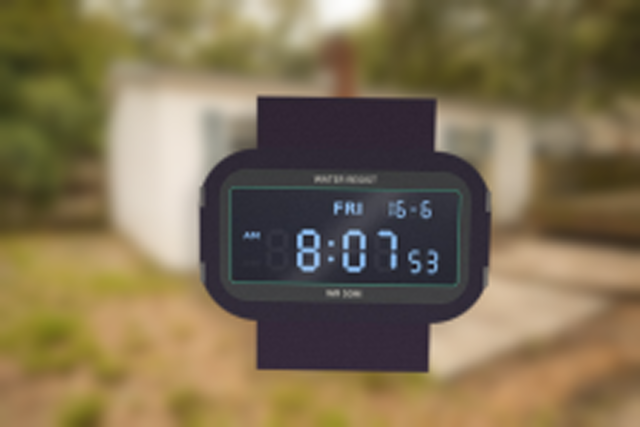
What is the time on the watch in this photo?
8:07:53
